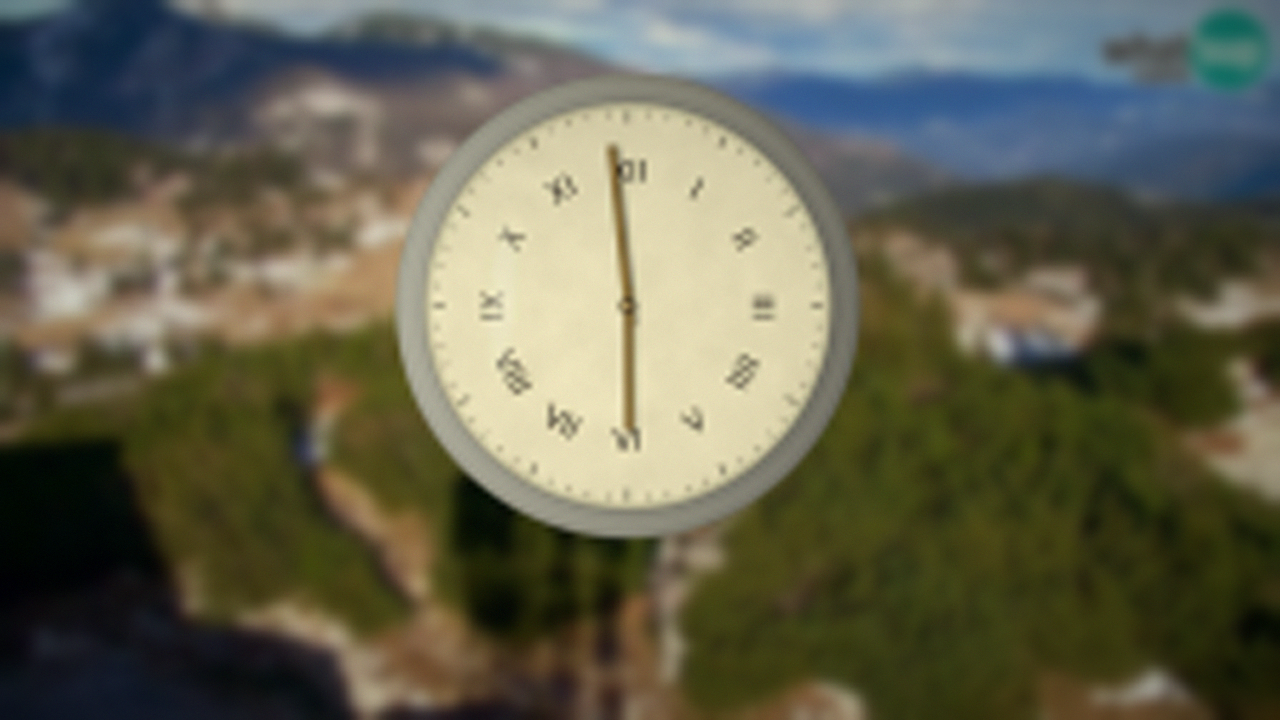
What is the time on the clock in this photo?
5:59
